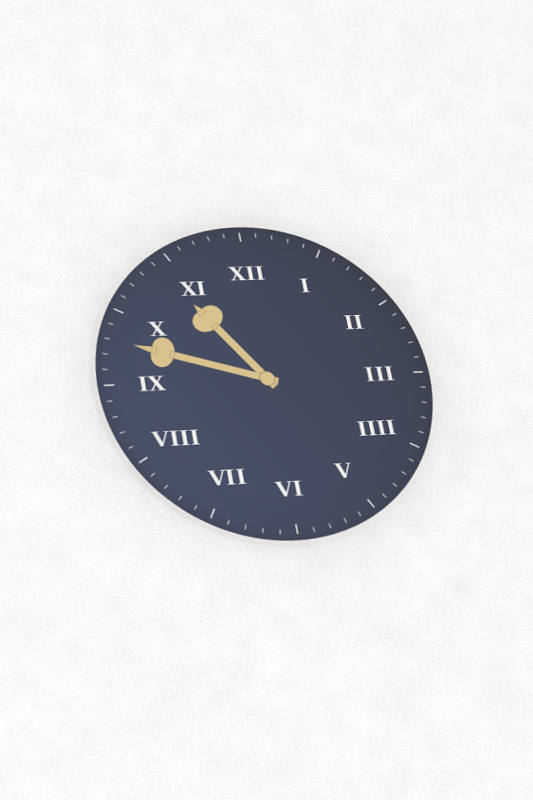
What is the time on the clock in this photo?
10:48
